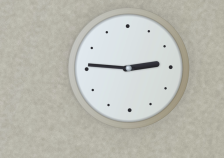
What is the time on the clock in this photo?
2:46
